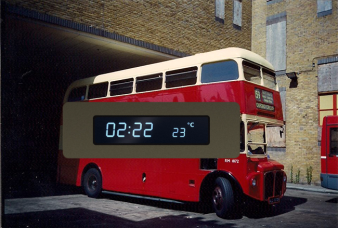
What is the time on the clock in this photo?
2:22
